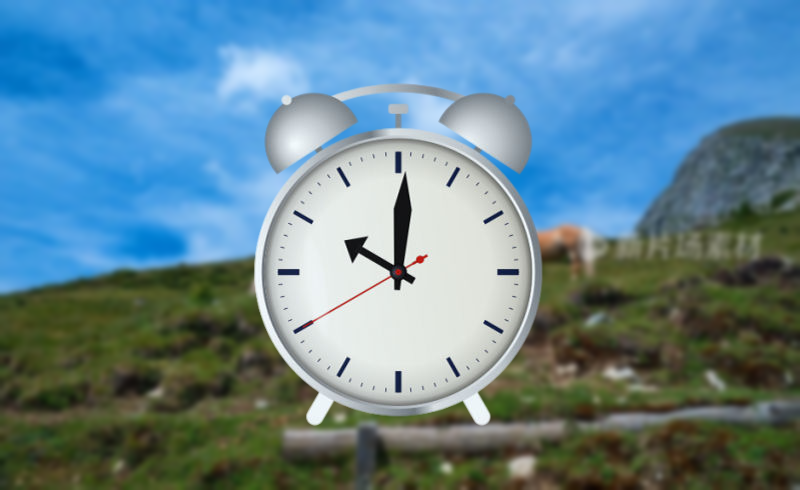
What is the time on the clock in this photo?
10:00:40
